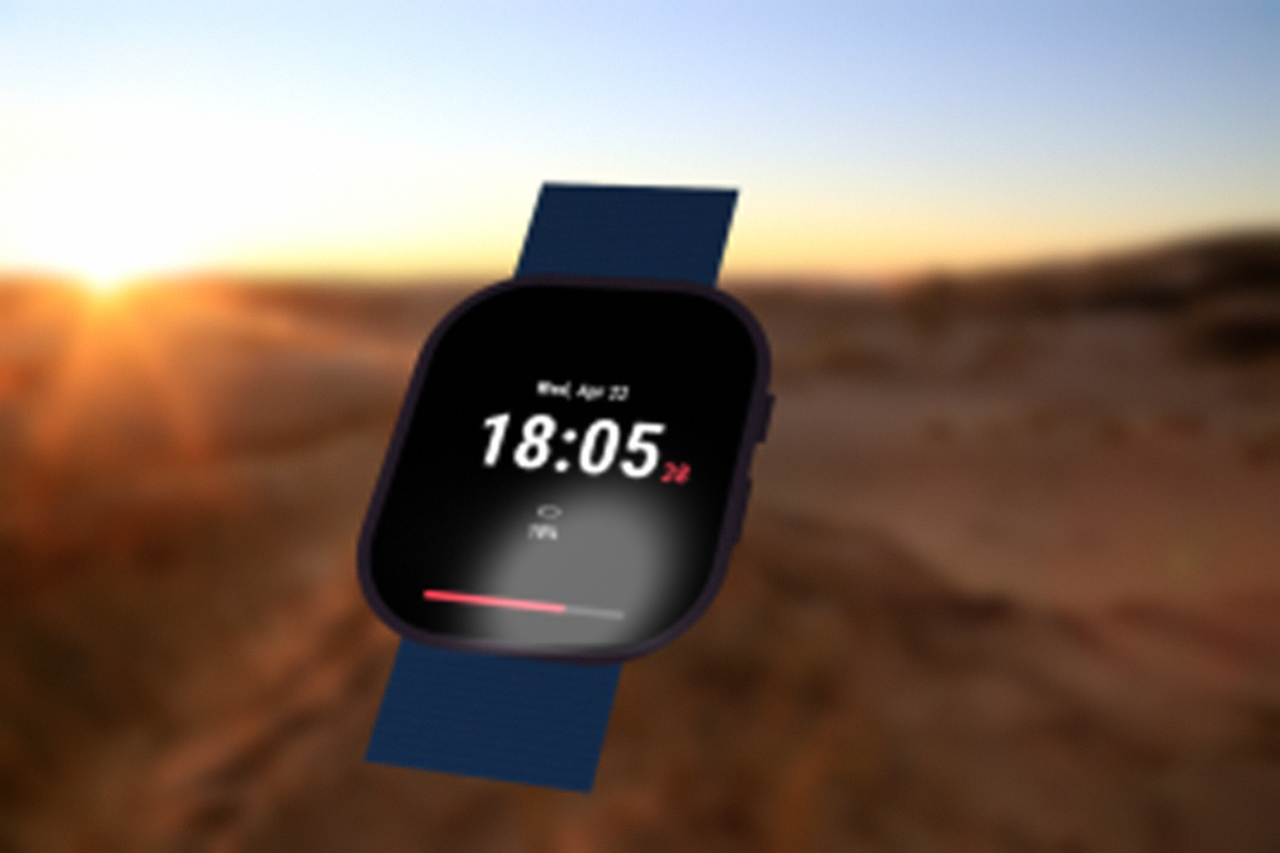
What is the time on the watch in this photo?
18:05
